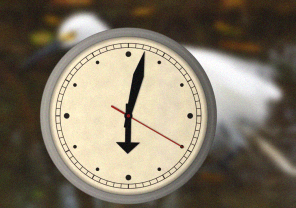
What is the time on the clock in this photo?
6:02:20
